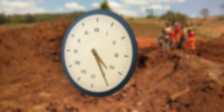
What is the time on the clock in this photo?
4:25
